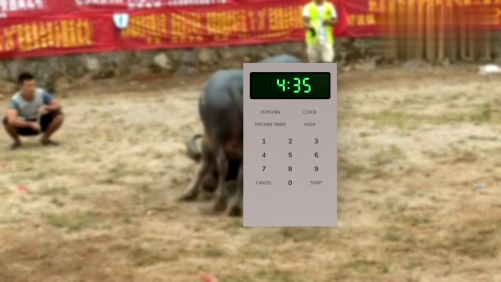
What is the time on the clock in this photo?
4:35
